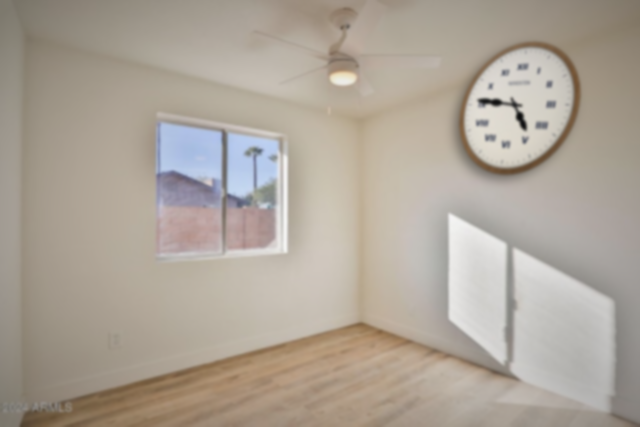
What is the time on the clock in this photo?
4:46
